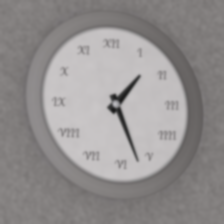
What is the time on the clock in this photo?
1:27
